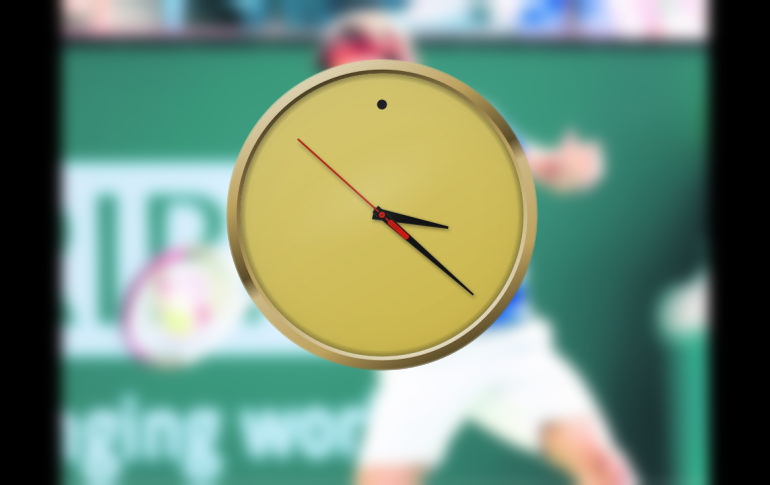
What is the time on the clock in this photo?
3:21:52
